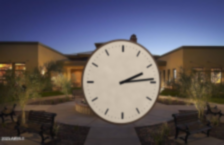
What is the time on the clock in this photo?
2:14
